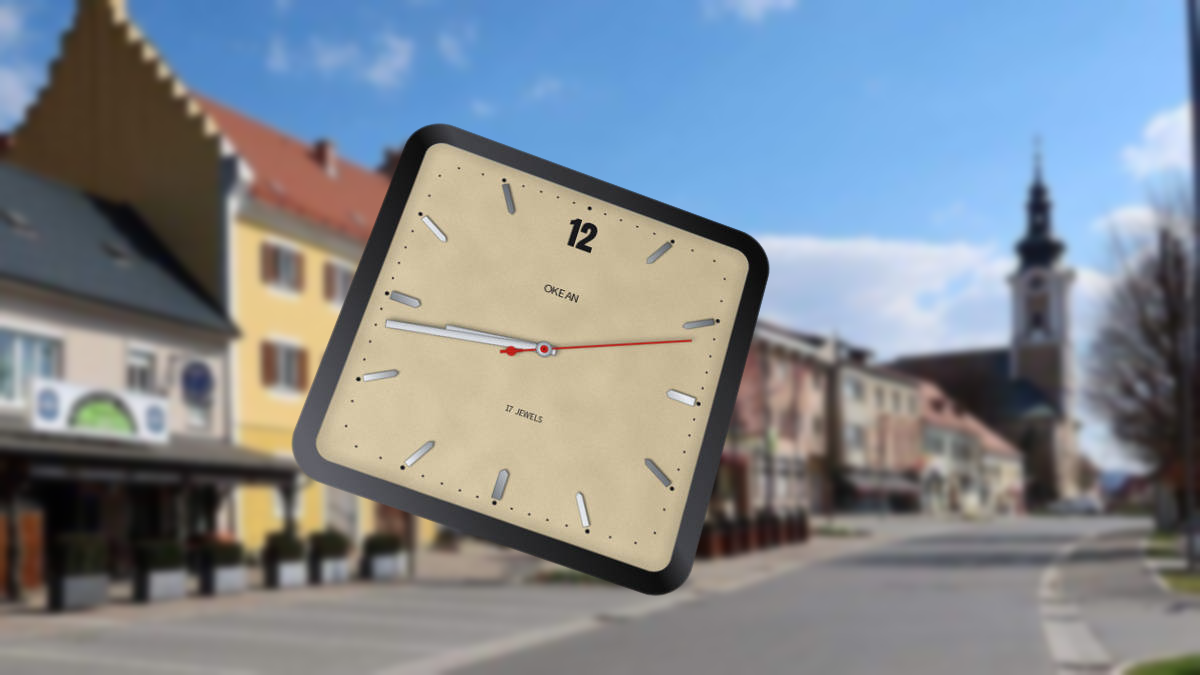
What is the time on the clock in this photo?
8:43:11
